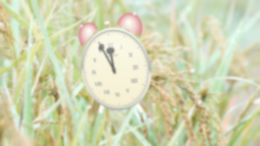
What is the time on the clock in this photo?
11:56
